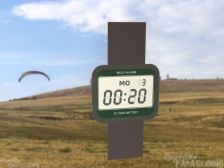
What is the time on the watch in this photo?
0:20
